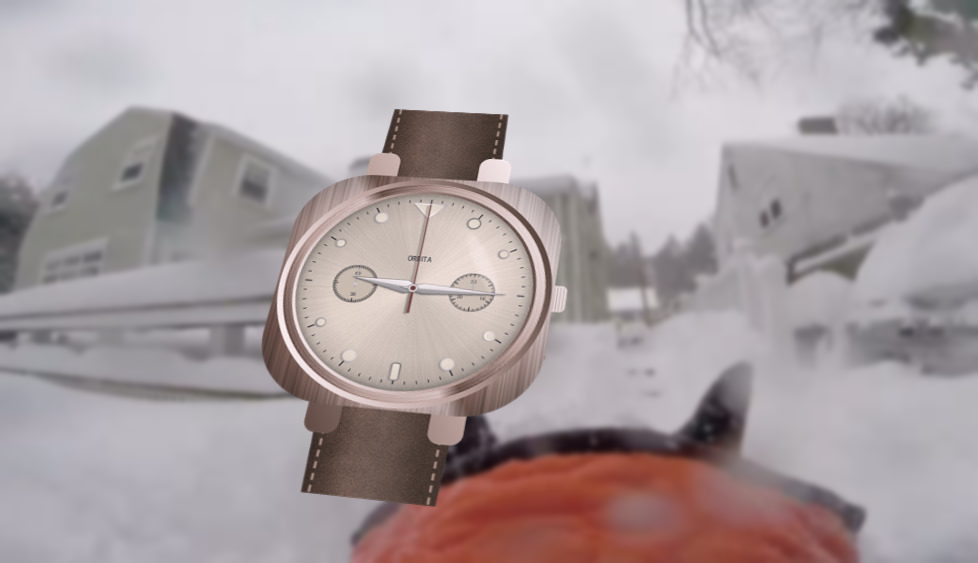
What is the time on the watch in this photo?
9:15
